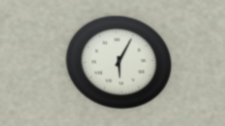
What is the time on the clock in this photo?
6:05
